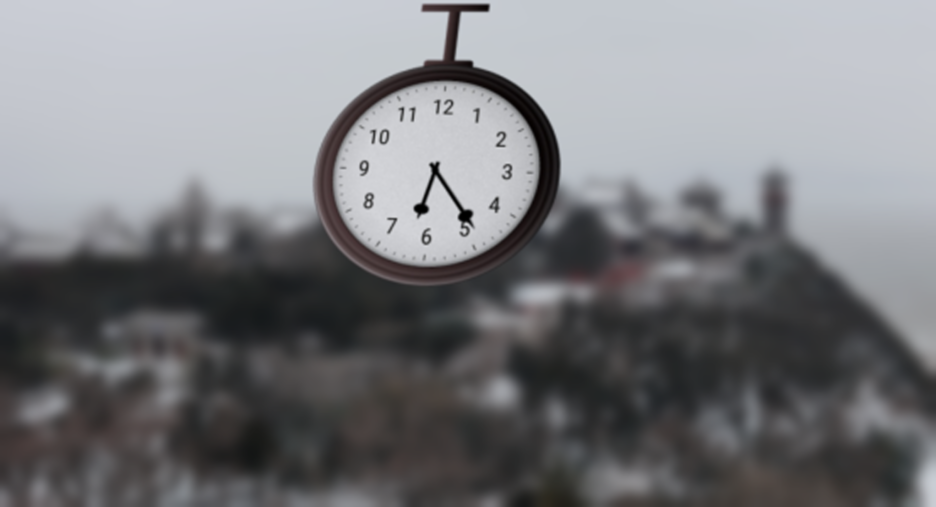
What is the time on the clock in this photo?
6:24
